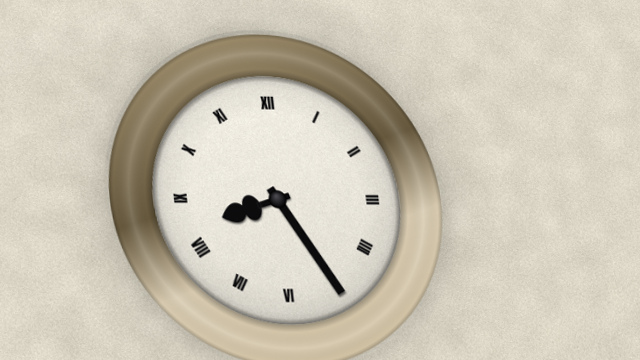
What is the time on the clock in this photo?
8:25
